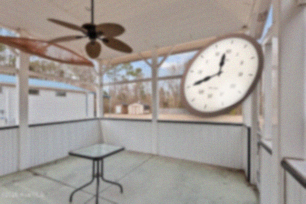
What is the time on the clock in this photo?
11:40
